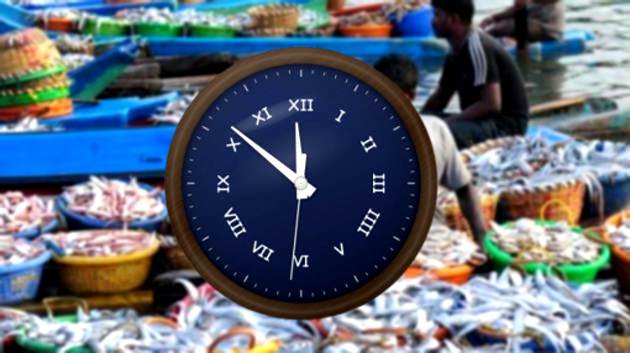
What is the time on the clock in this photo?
11:51:31
